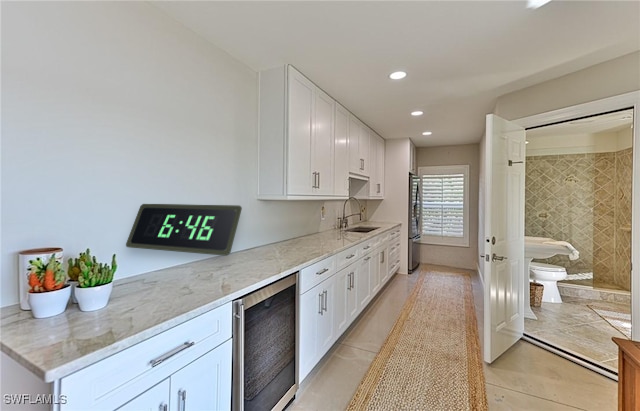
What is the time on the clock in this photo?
6:46
